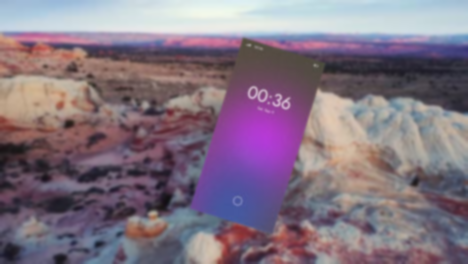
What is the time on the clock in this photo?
0:36
